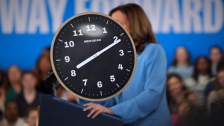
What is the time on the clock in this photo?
8:11
